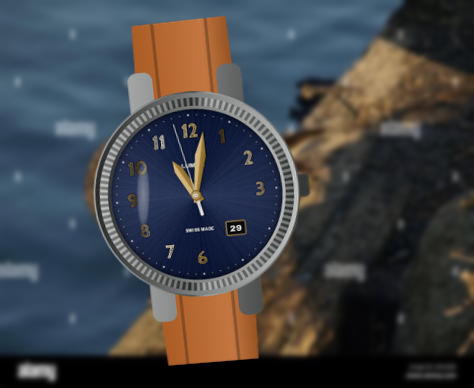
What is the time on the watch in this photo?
11:01:58
